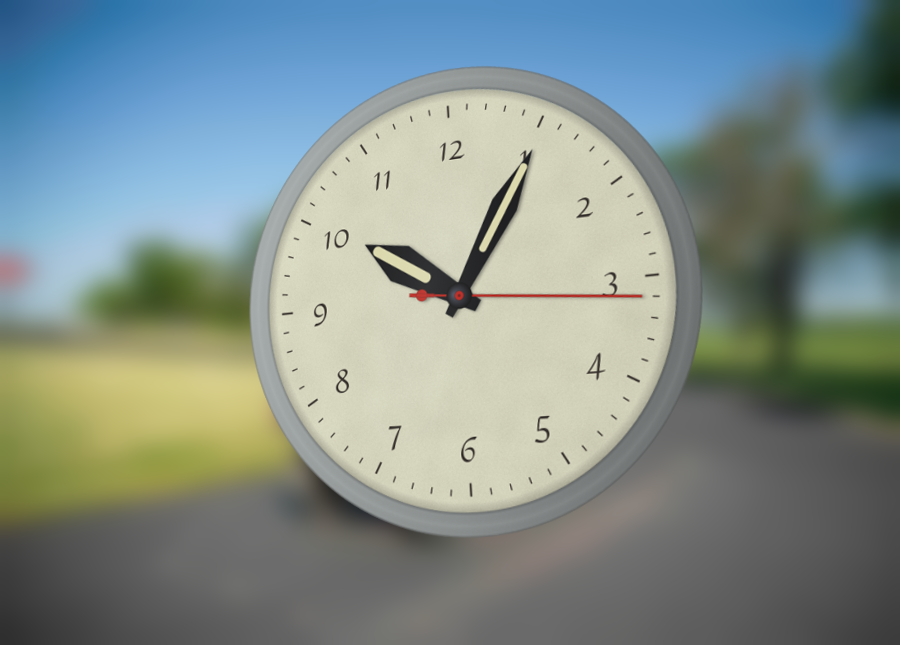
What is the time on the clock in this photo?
10:05:16
